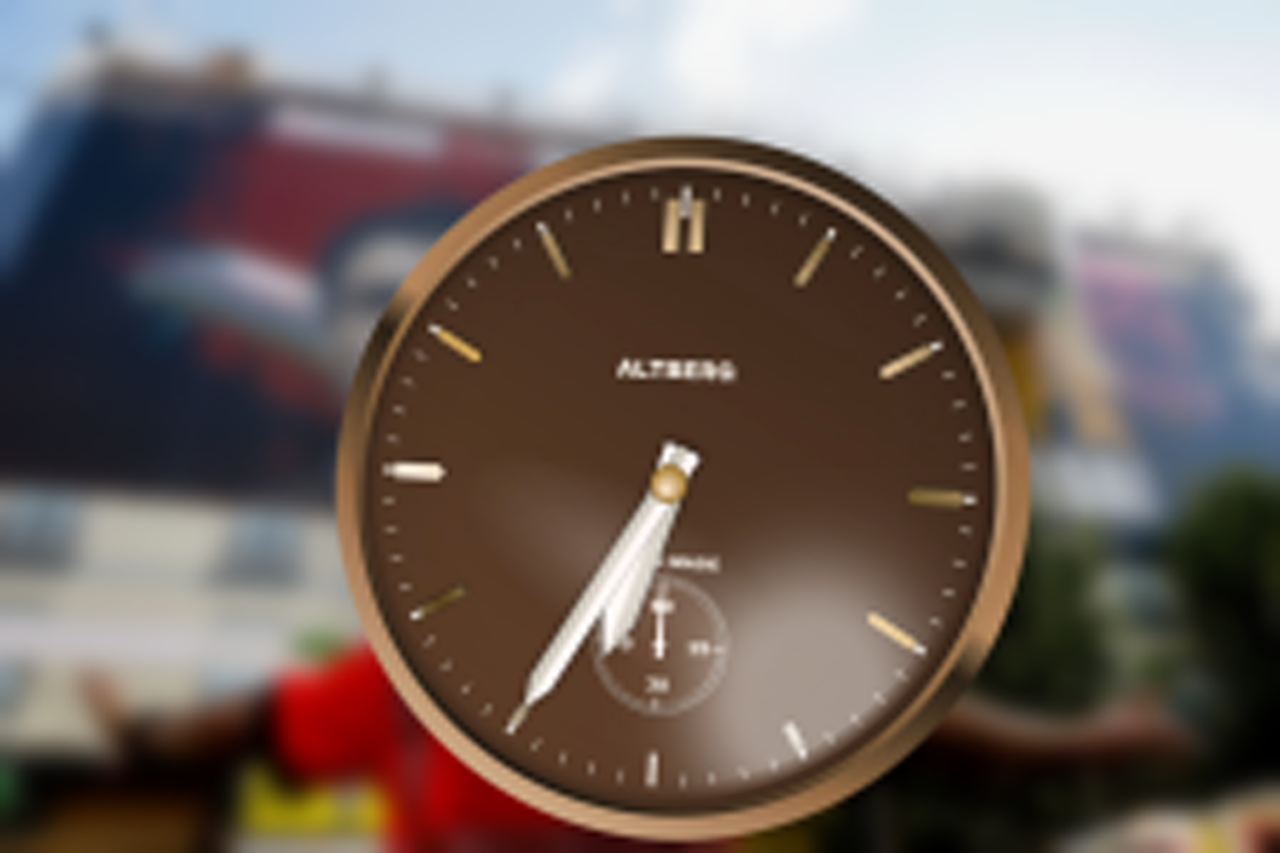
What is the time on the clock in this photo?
6:35
